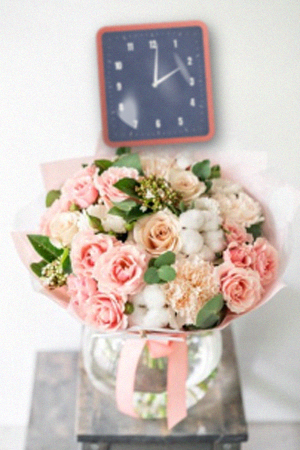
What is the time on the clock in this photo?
2:01
